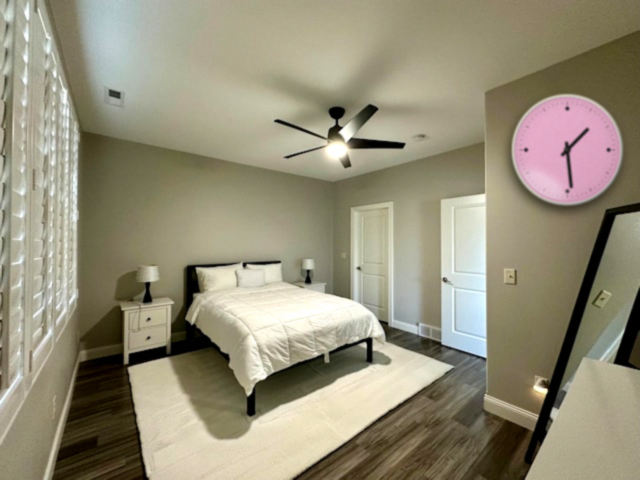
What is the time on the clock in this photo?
1:29
